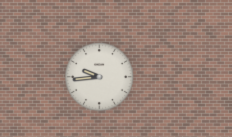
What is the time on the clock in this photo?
9:44
